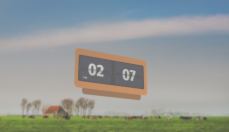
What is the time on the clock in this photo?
2:07
